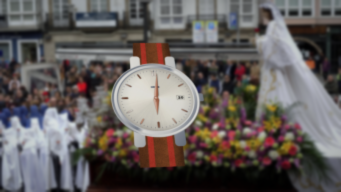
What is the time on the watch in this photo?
6:01
